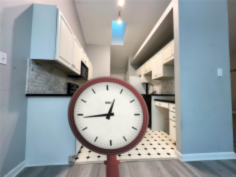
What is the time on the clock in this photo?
12:44
